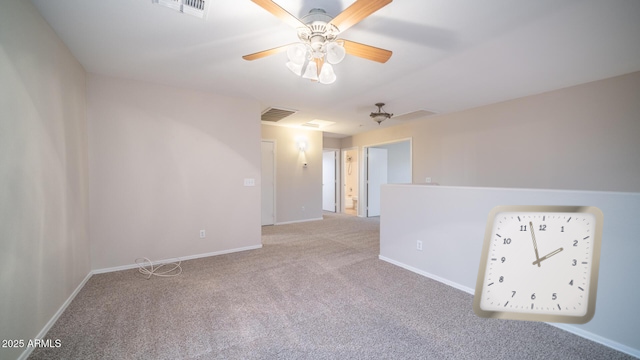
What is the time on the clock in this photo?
1:57
